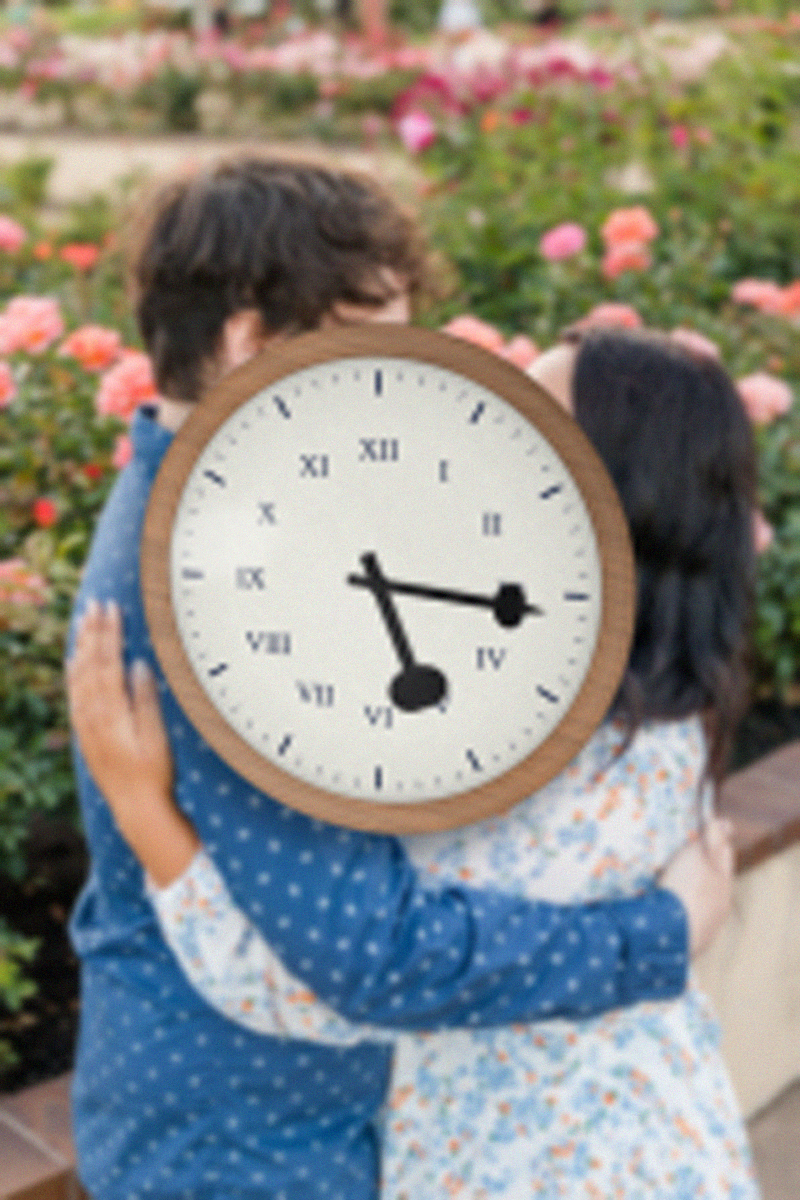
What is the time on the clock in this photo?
5:16
